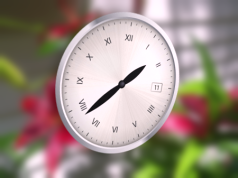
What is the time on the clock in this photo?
1:38
